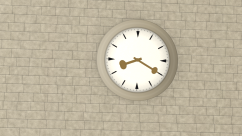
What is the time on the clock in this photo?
8:20
